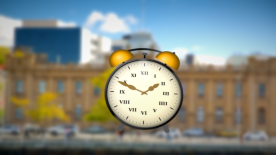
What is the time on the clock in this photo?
1:49
